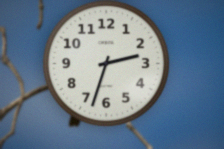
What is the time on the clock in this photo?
2:33
